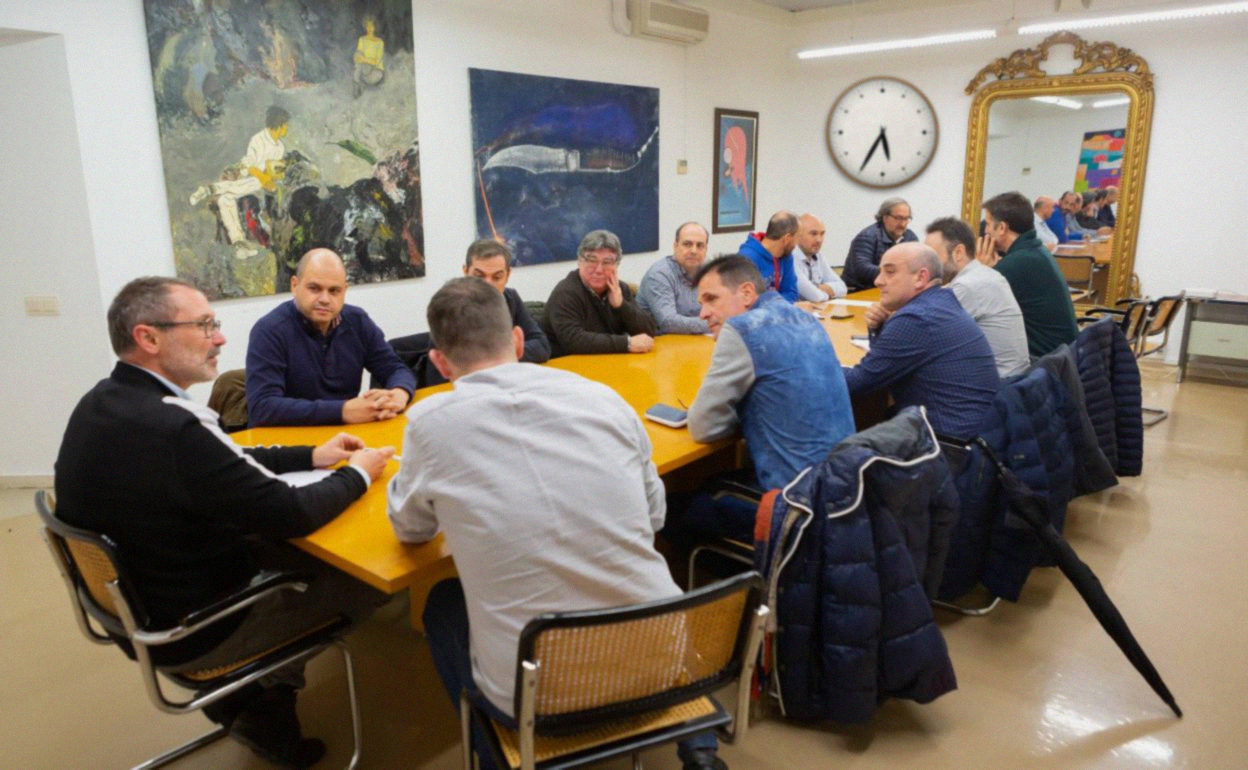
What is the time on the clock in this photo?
5:35
